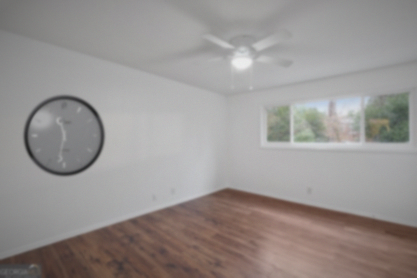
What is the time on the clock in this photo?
11:32
